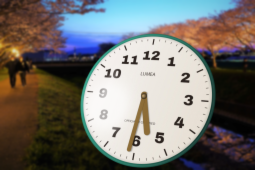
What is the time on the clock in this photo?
5:31
